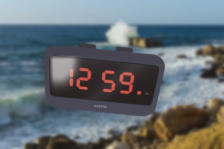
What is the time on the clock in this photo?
12:59
